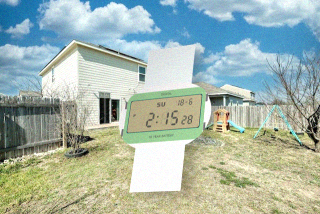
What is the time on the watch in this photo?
2:15:28
